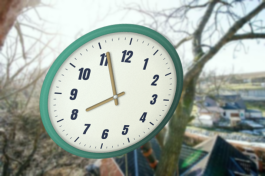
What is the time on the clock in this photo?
7:56
